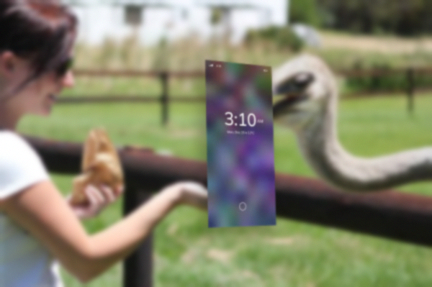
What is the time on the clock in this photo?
3:10
